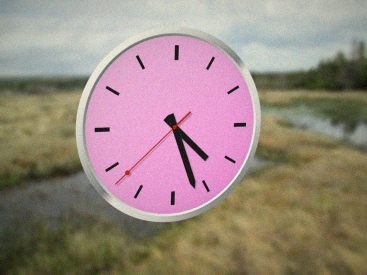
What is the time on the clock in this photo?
4:26:38
